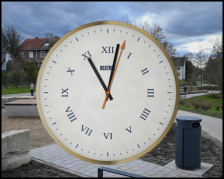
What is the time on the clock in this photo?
11:02:03
